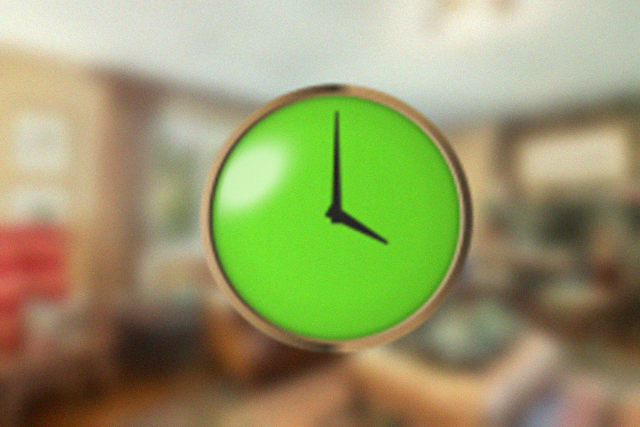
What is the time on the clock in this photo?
4:00
